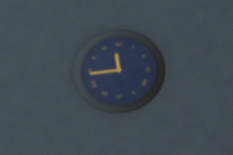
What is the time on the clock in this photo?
11:44
